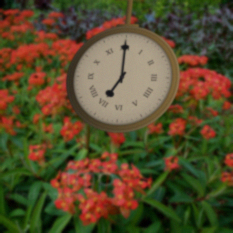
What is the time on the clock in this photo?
7:00
